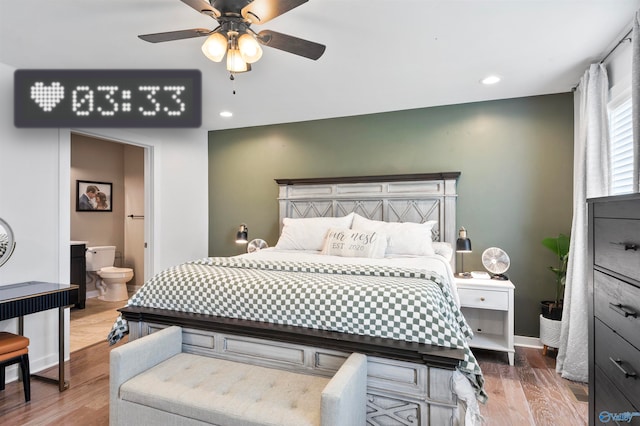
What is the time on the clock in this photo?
3:33
